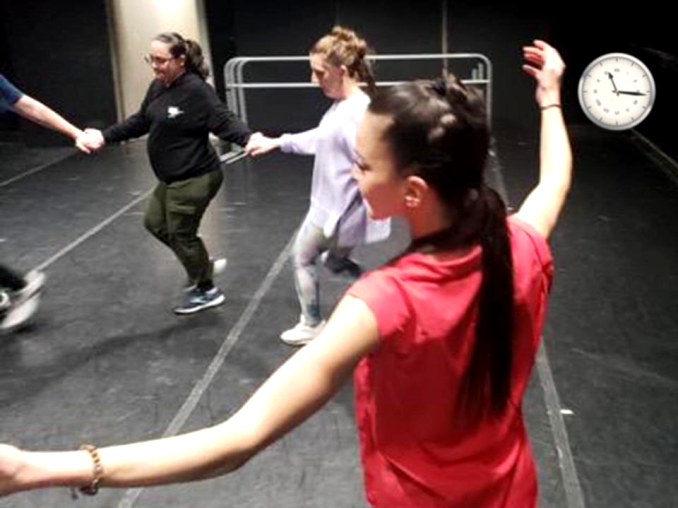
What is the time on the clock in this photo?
11:16
